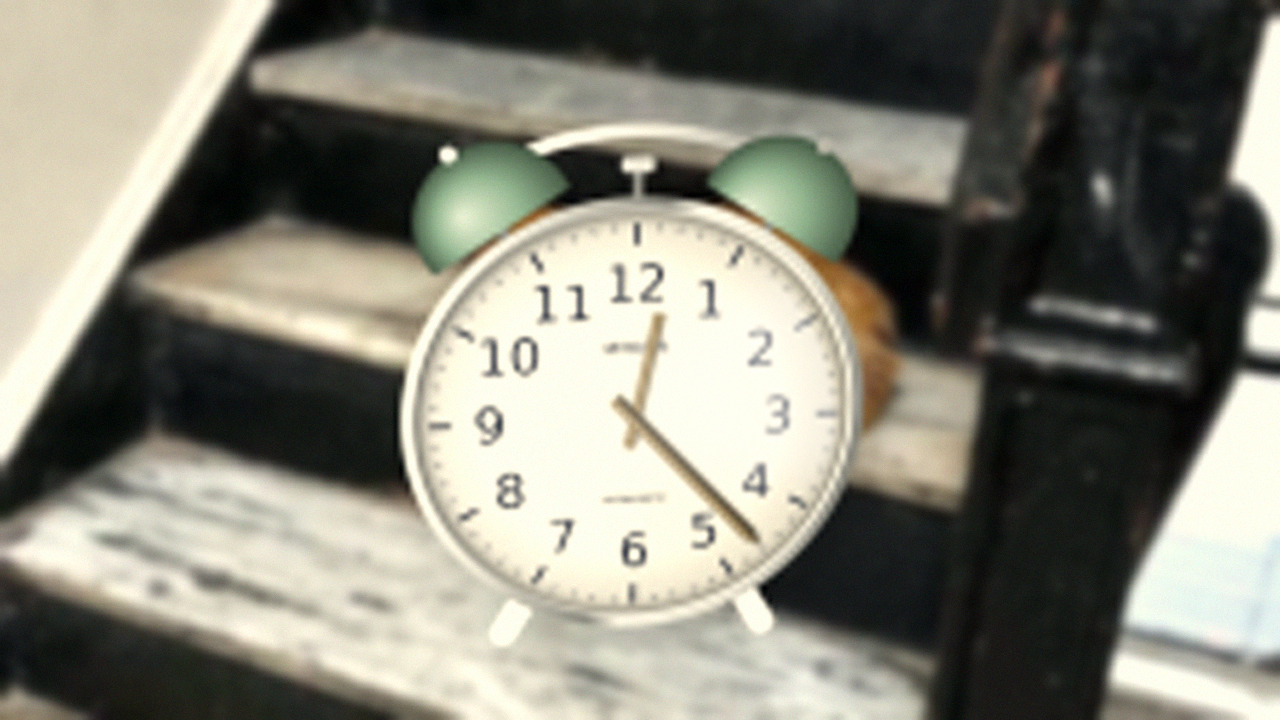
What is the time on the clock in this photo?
12:23
